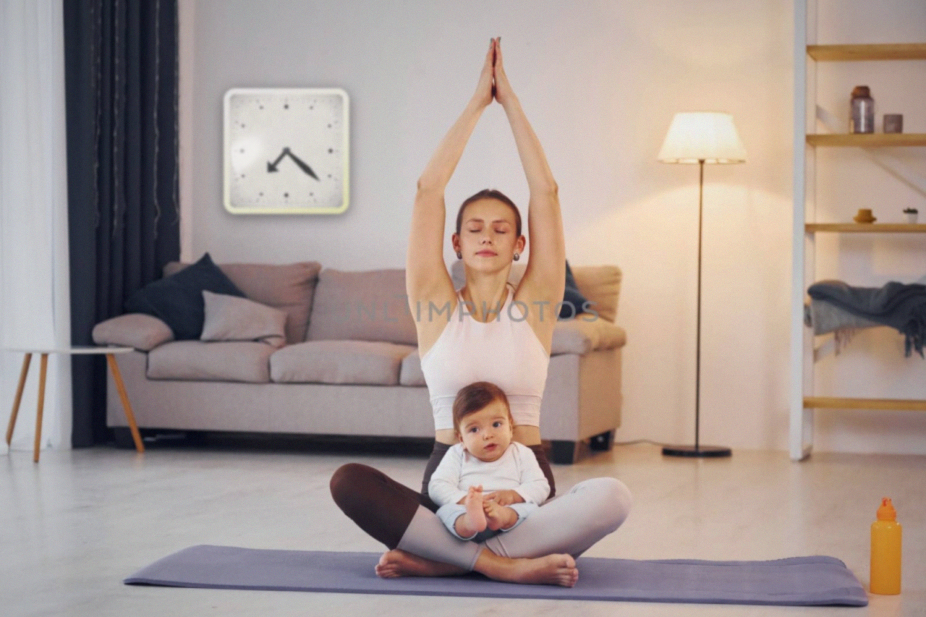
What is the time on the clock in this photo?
7:22
